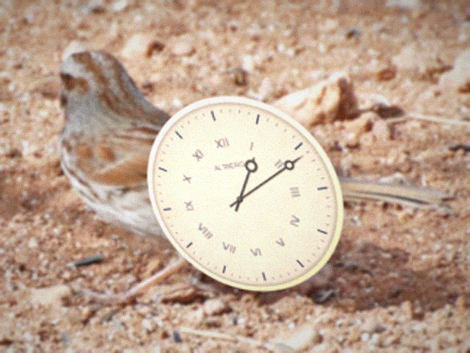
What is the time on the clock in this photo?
1:11
